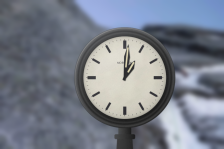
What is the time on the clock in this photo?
1:01
